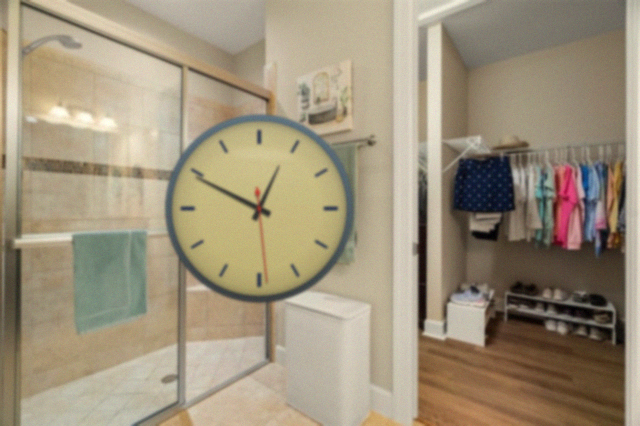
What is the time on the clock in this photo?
12:49:29
